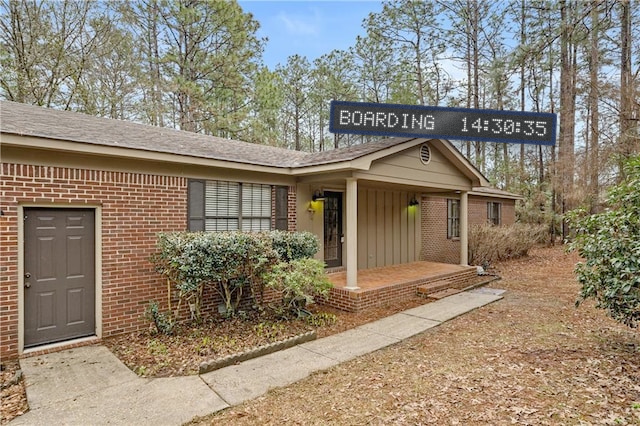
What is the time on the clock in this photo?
14:30:35
